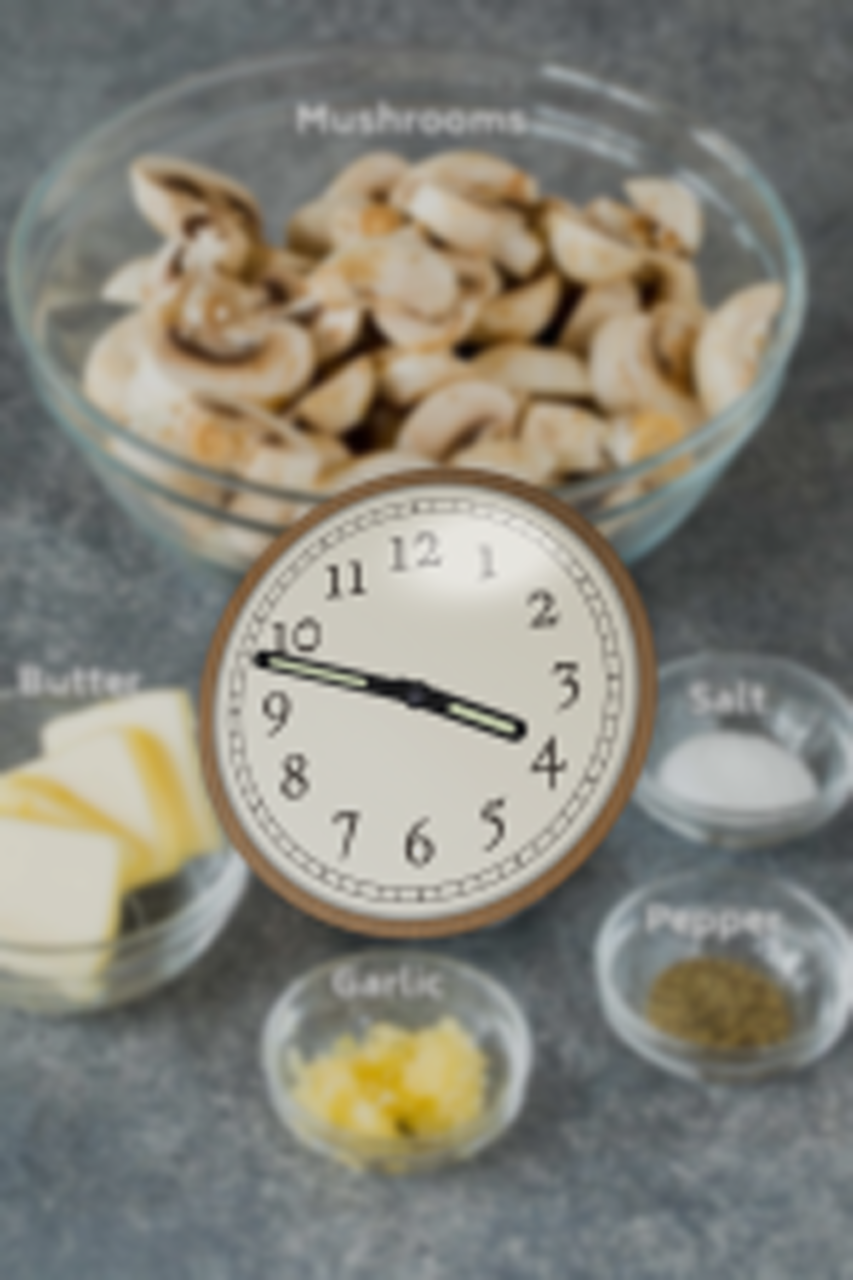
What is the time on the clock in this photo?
3:48
